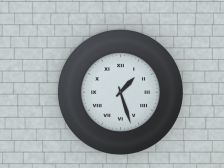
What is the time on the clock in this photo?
1:27
